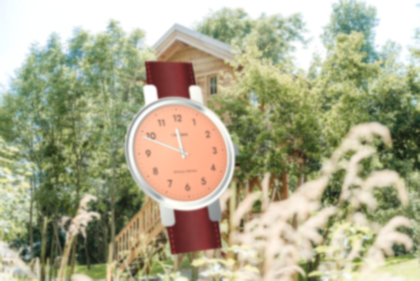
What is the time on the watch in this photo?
11:49
